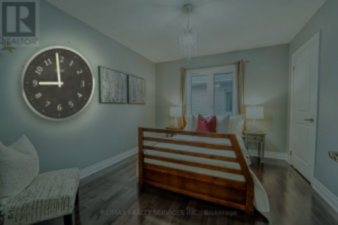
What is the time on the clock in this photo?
8:59
